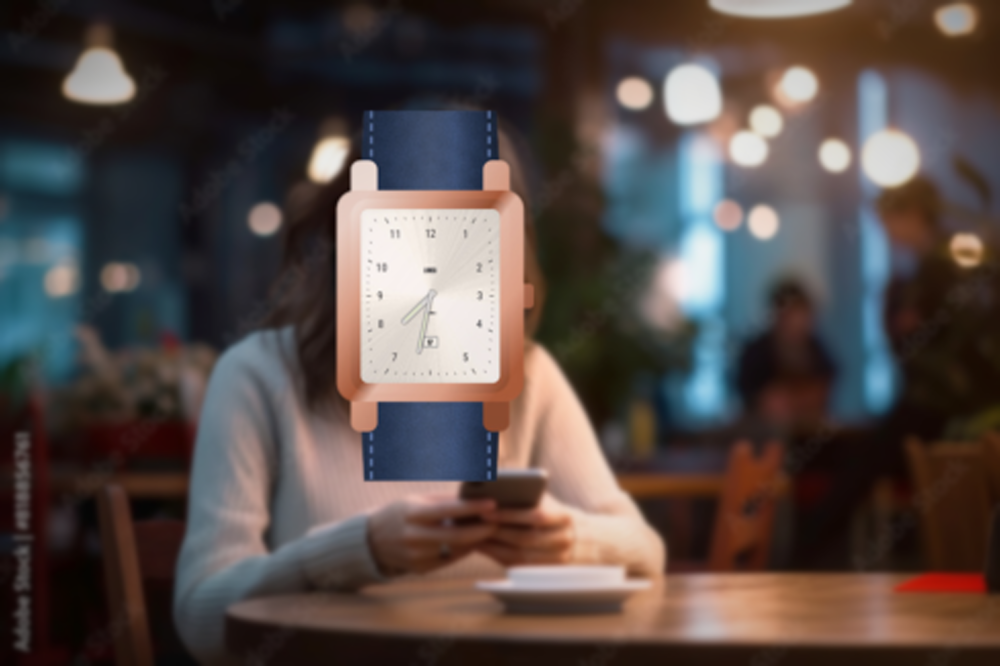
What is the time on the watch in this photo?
7:32
